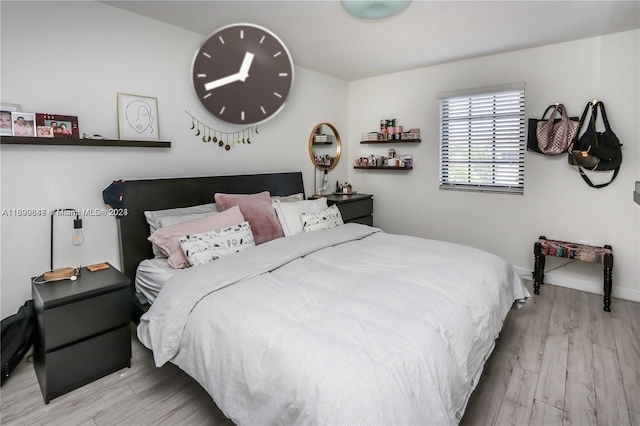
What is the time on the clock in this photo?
12:42
